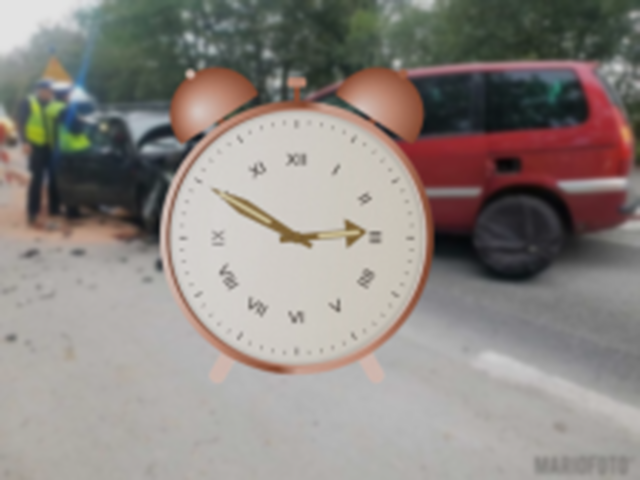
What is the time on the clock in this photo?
2:50
